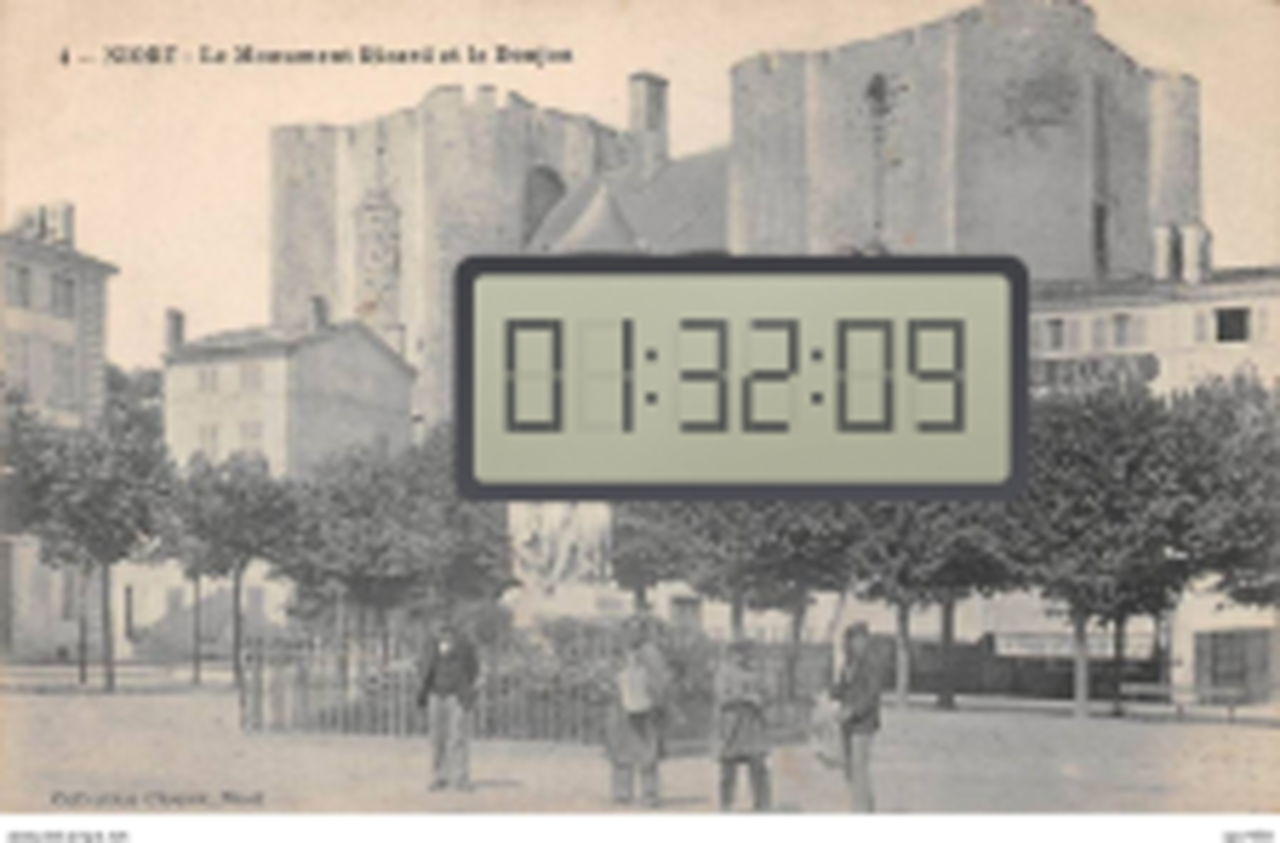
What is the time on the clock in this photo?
1:32:09
